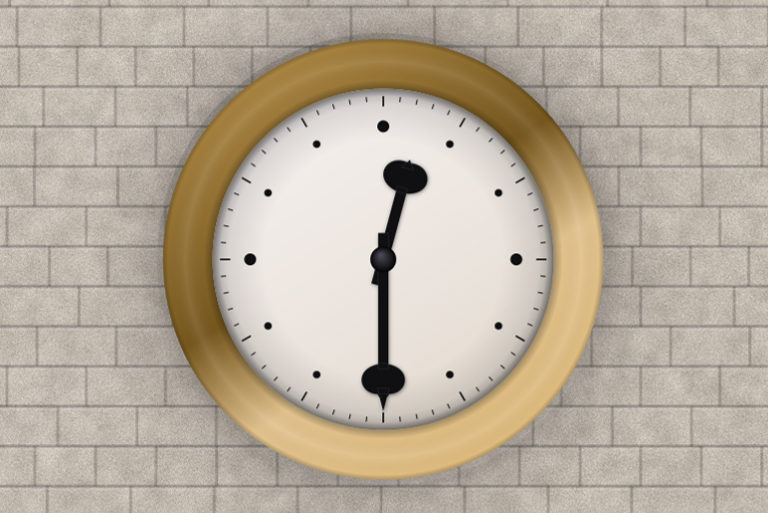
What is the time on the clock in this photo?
12:30
